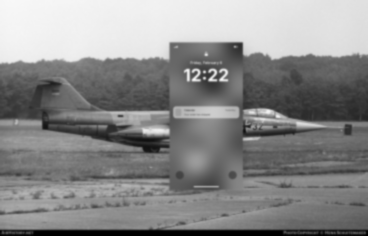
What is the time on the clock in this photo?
12:22
